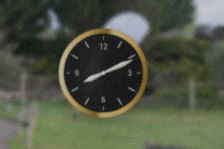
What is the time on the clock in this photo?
8:11
